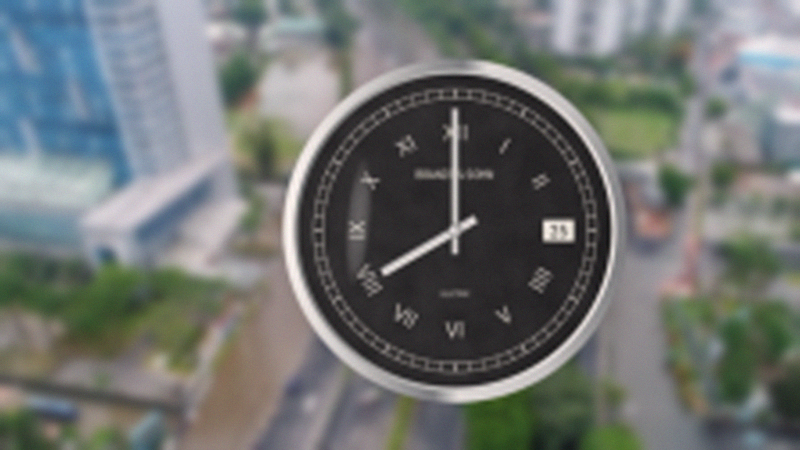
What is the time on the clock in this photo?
8:00
